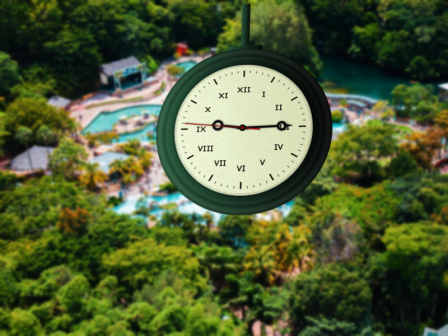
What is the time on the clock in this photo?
9:14:46
